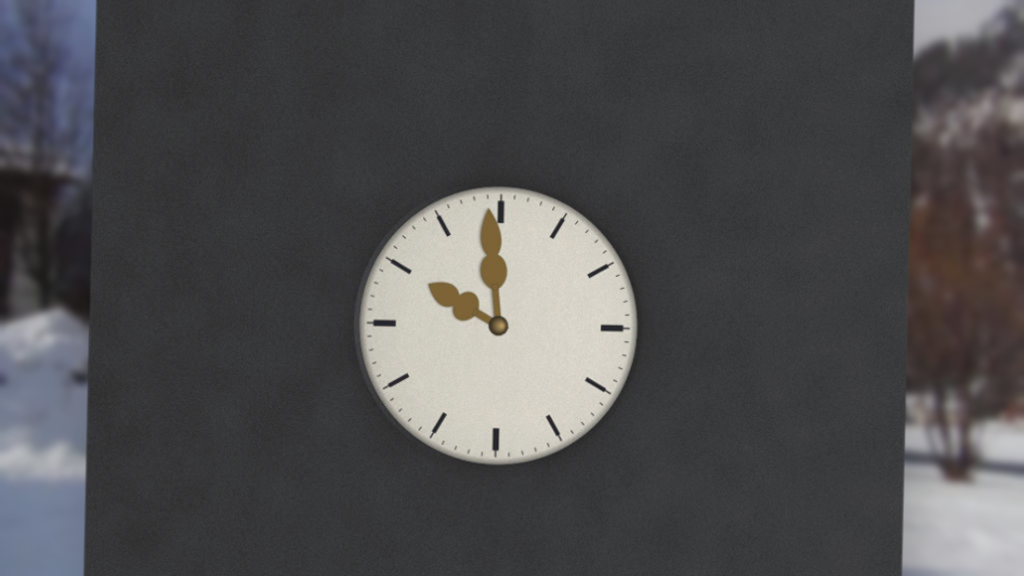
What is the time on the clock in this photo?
9:59
